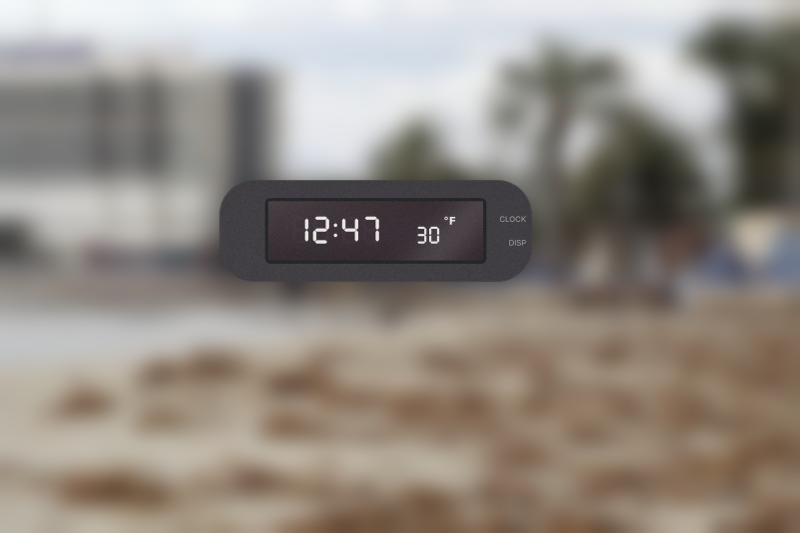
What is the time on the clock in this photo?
12:47
